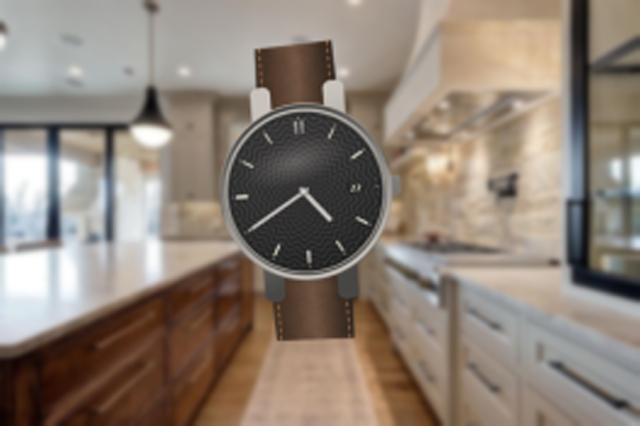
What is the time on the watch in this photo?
4:40
